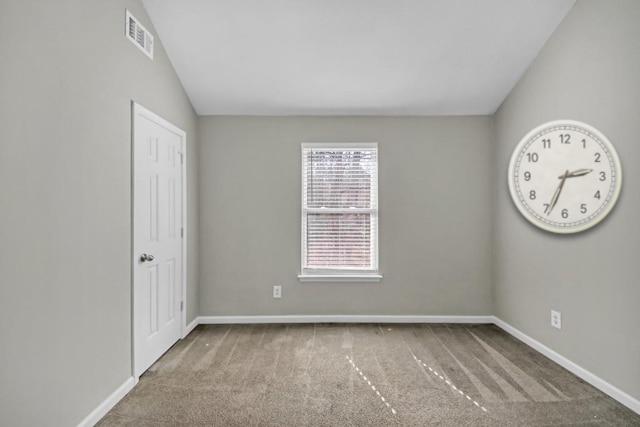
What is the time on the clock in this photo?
2:34
